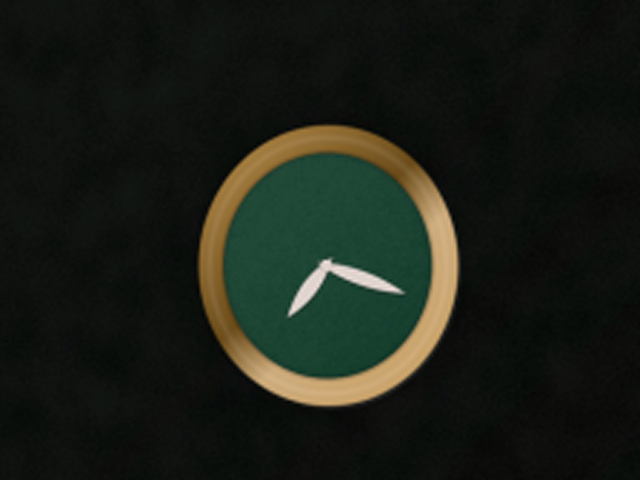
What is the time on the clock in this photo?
7:18
